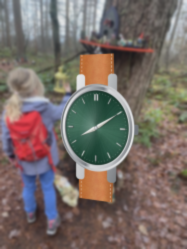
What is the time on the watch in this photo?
8:10
